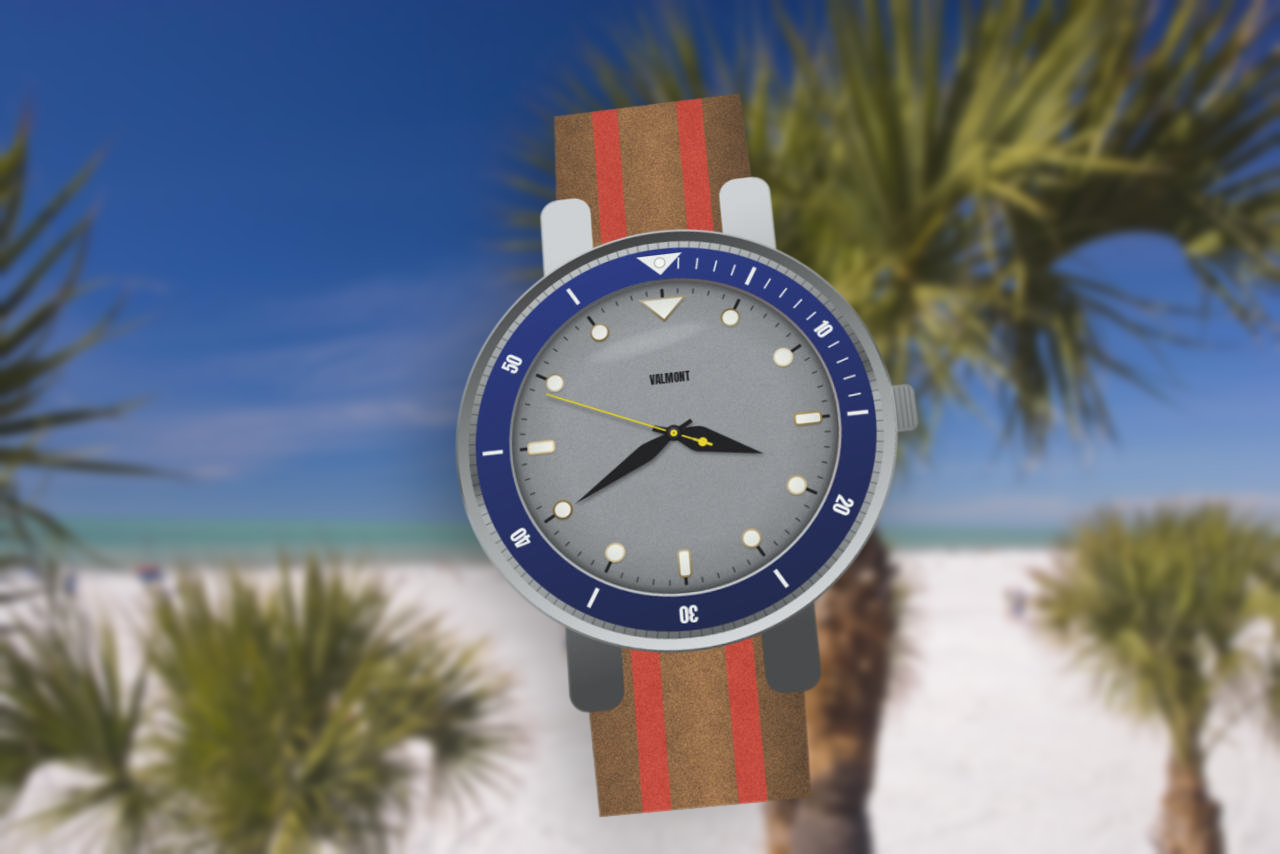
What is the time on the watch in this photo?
3:39:49
